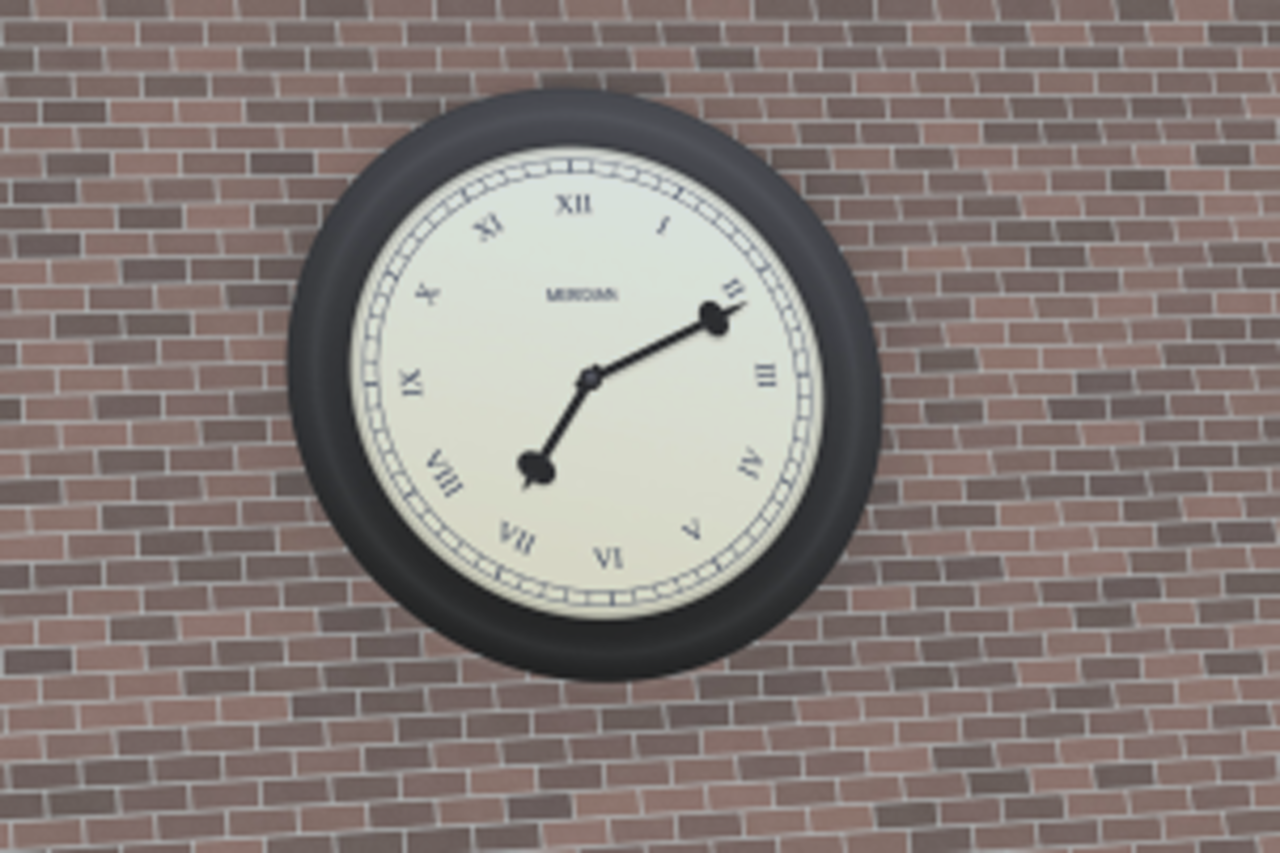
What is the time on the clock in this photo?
7:11
